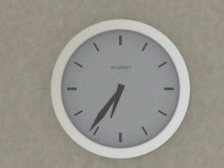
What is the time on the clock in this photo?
6:36
